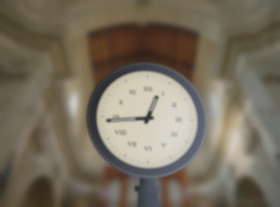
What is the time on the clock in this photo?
12:44
